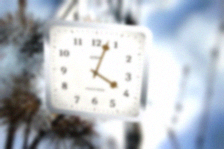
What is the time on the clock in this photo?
4:03
